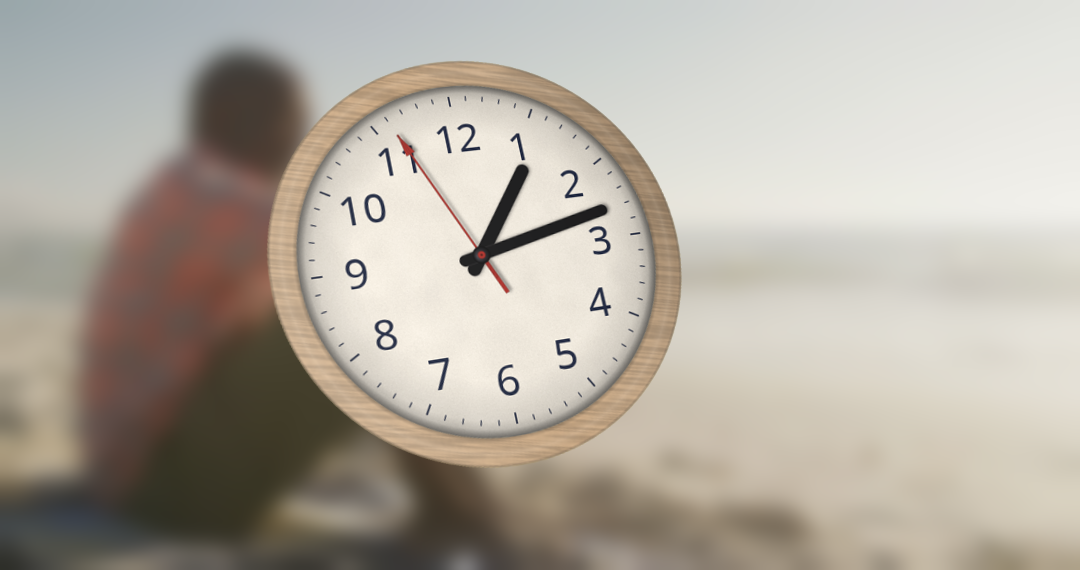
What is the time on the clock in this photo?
1:12:56
